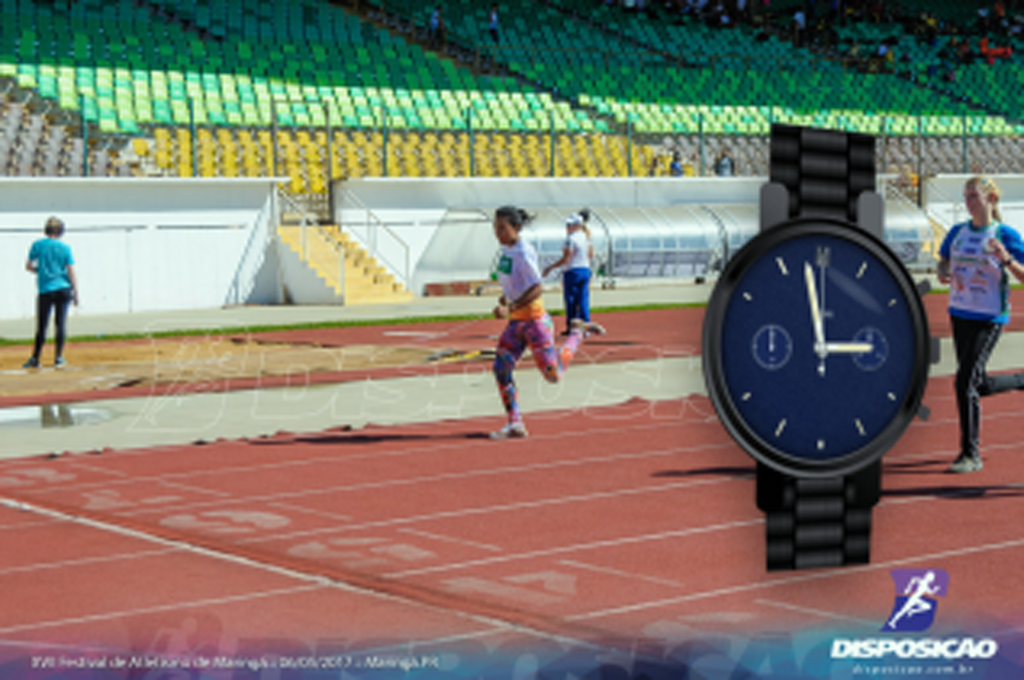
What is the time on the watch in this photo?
2:58
